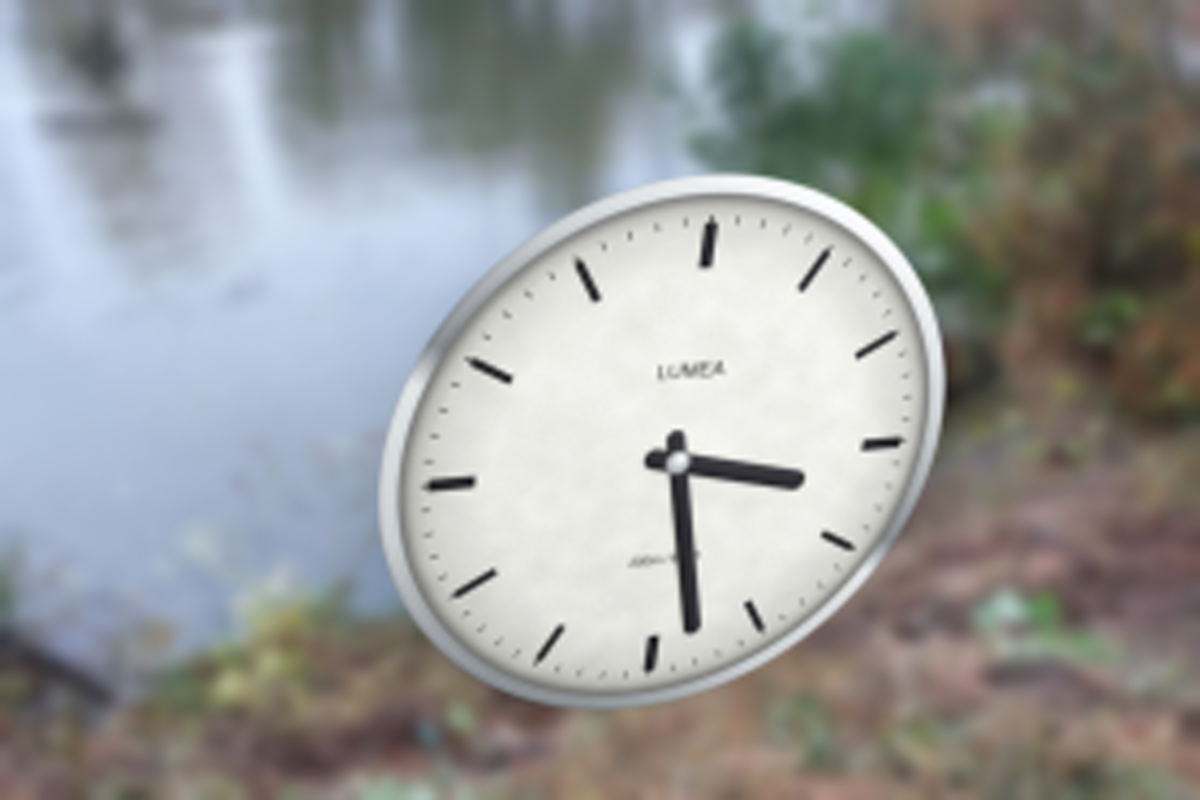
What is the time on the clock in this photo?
3:28
